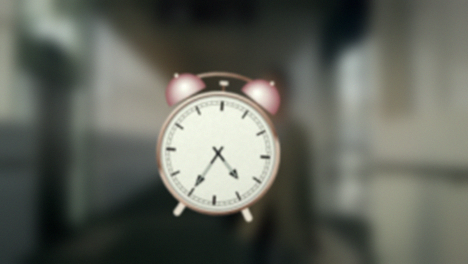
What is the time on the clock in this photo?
4:35
